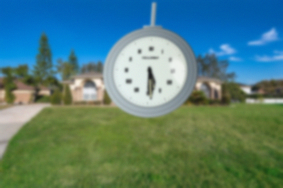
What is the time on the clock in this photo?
5:29
